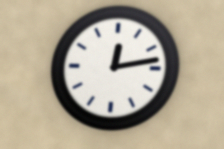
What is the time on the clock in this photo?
12:13
